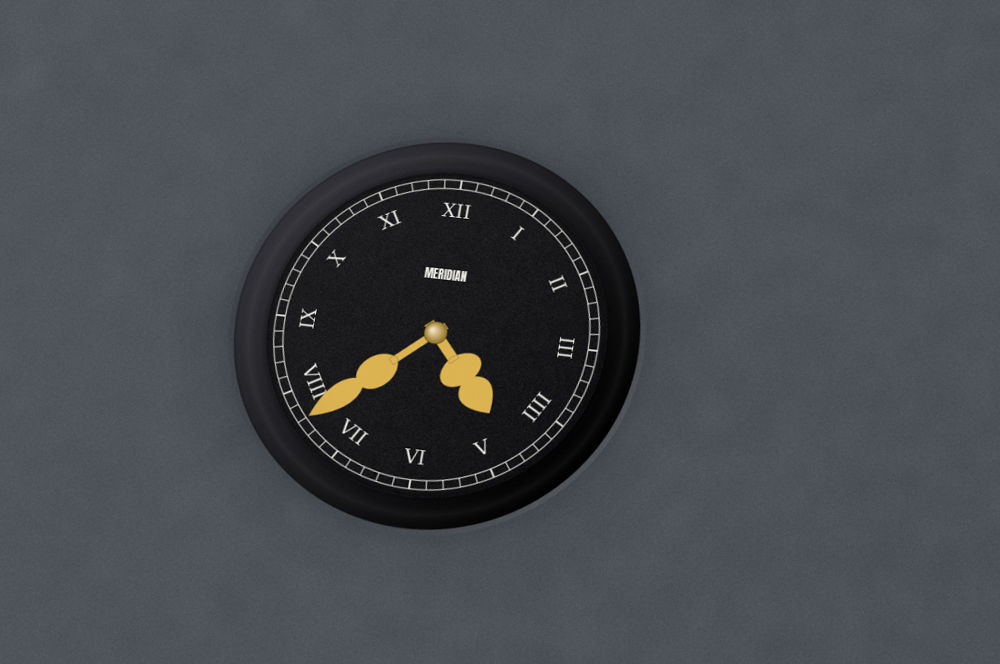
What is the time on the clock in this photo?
4:38
